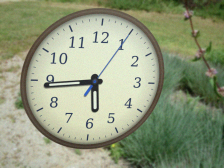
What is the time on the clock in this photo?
5:44:05
